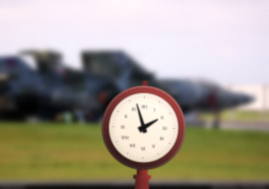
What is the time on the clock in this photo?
1:57
